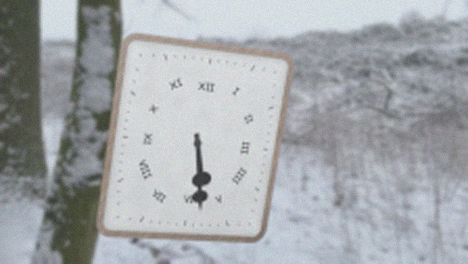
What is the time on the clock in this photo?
5:28
